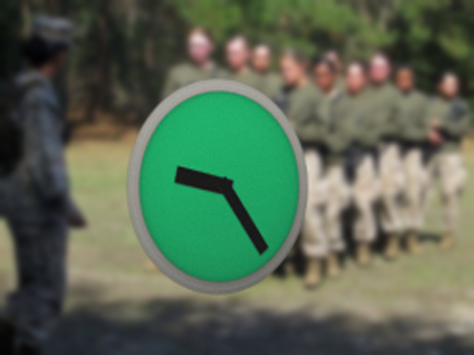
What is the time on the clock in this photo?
9:24
